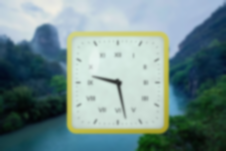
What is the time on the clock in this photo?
9:28
